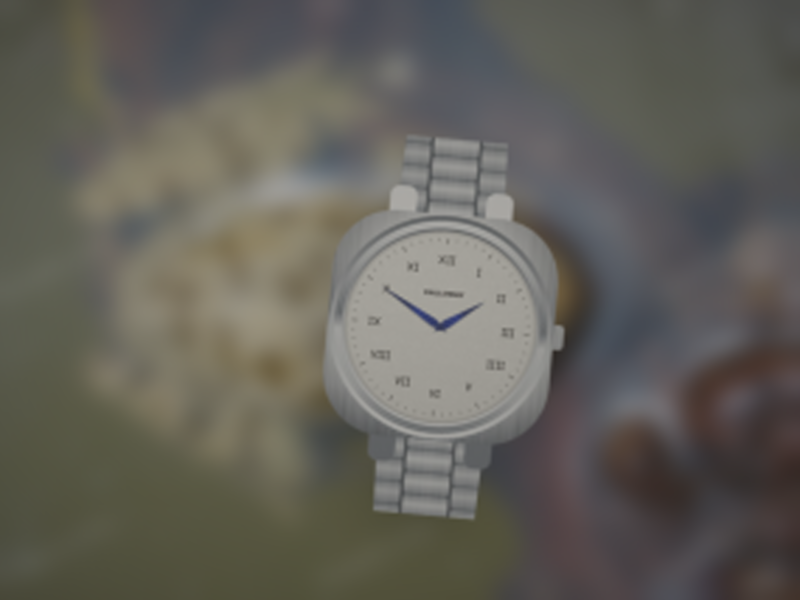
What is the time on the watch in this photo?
1:50
